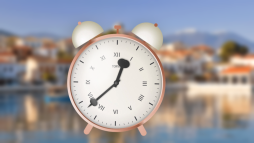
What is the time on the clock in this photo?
12:38
